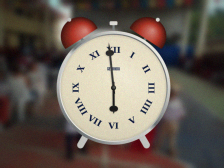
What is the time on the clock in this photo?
5:59
